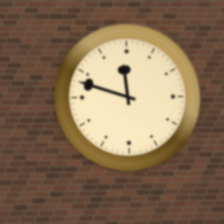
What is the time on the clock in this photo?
11:48
